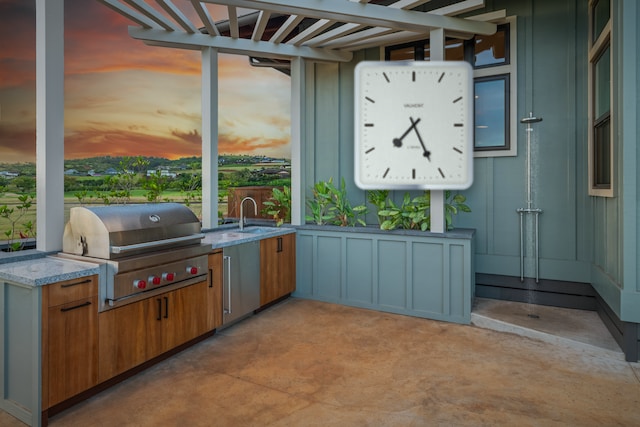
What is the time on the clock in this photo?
7:26
